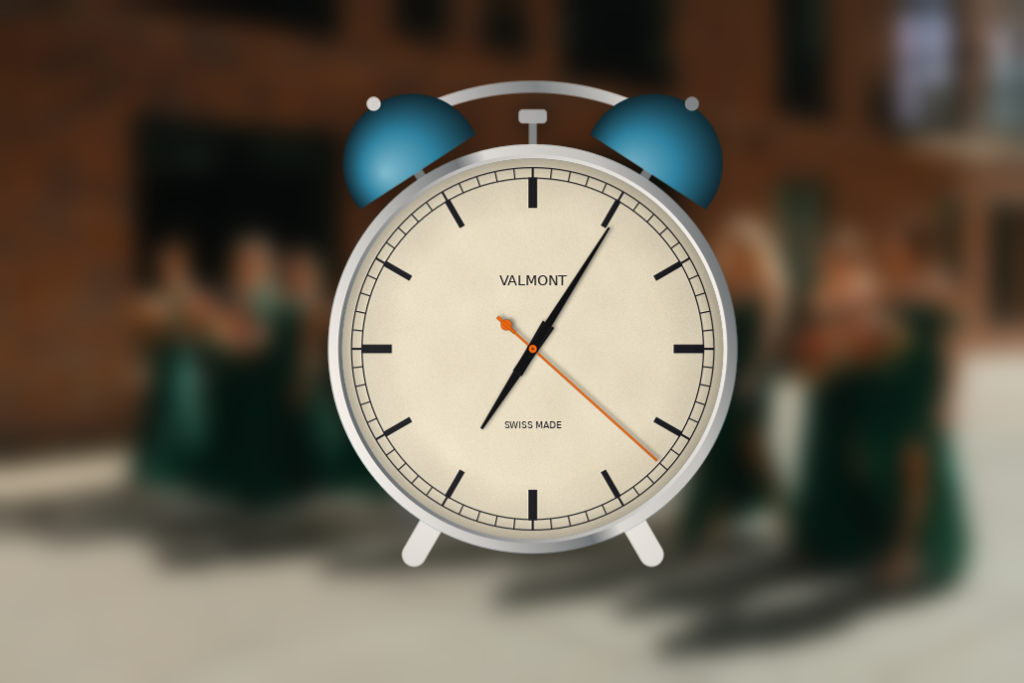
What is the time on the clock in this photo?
7:05:22
